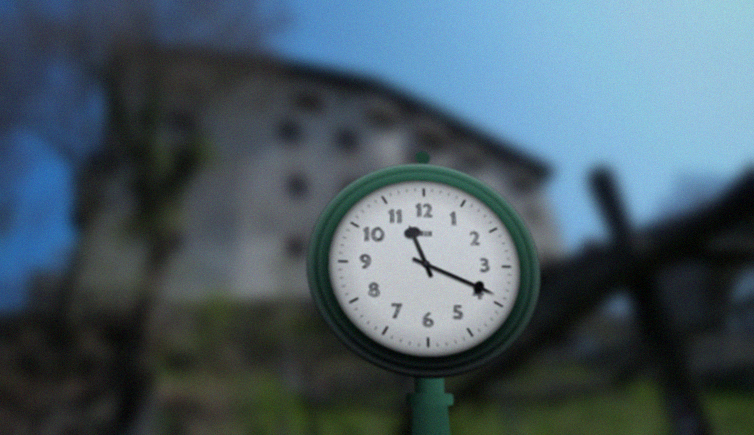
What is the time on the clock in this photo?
11:19
